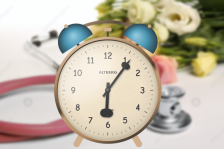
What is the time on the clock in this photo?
6:06
